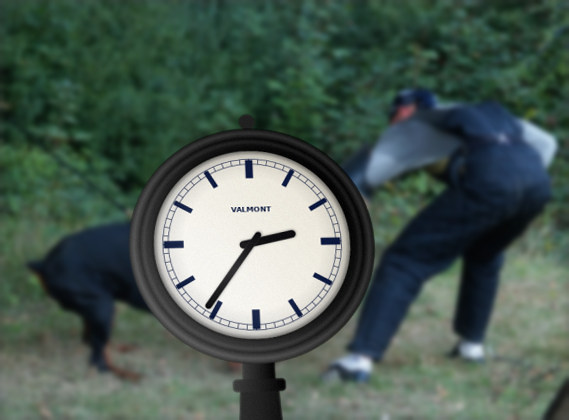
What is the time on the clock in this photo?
2:36
